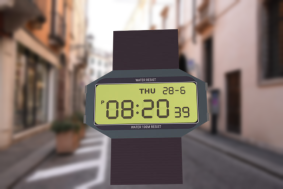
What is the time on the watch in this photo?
8:20:39
